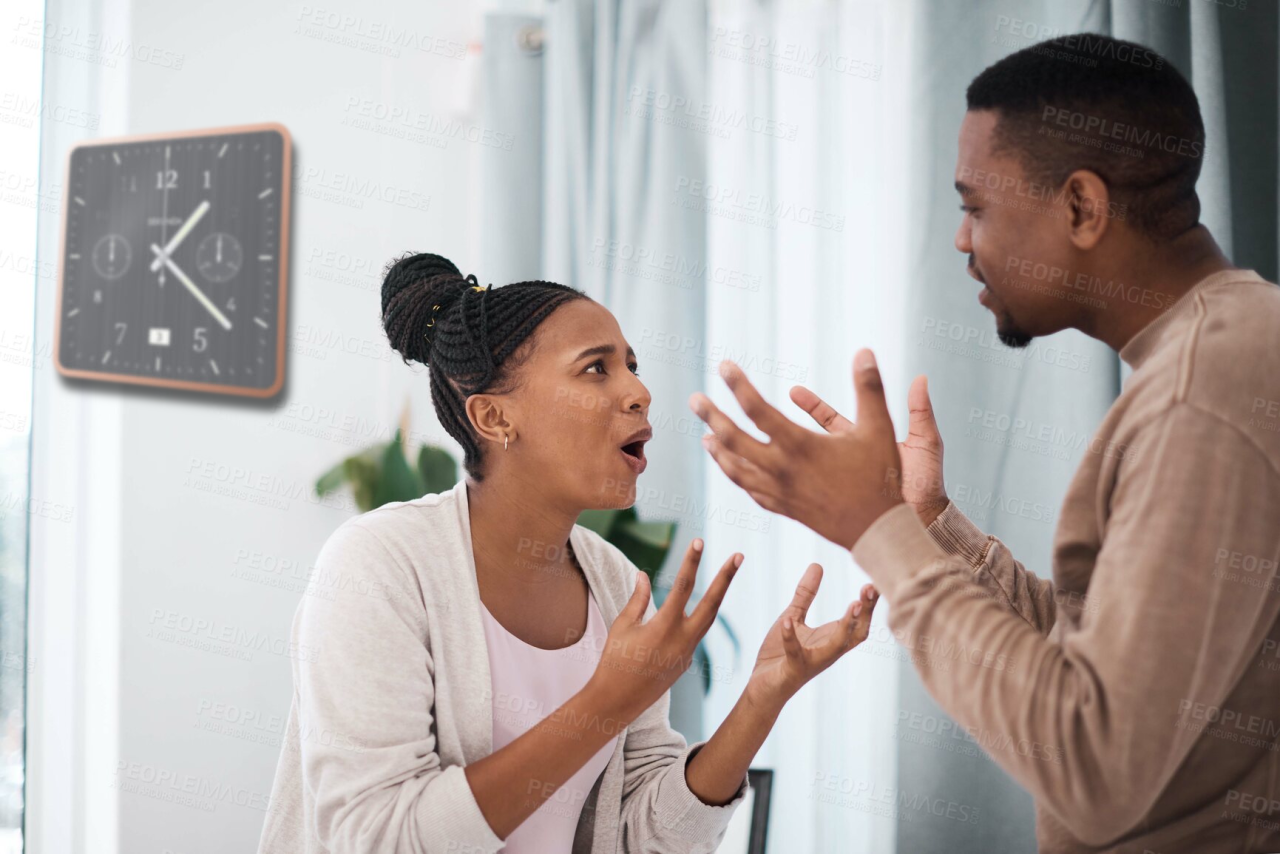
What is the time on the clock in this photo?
1:22
